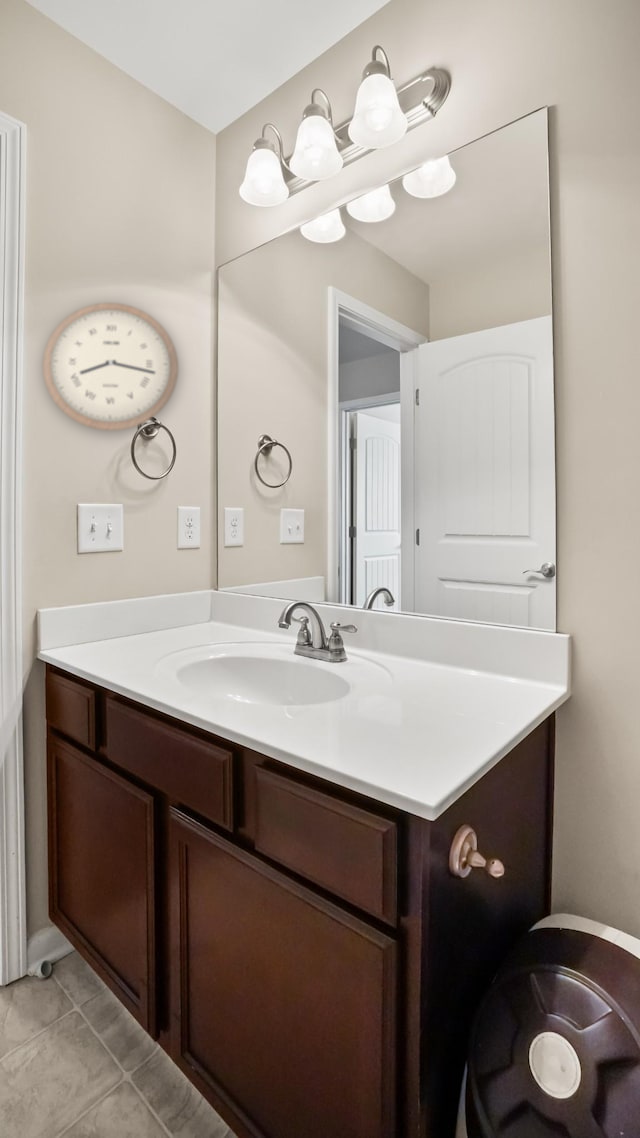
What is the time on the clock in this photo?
8:17
